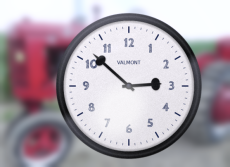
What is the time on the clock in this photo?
2:52
